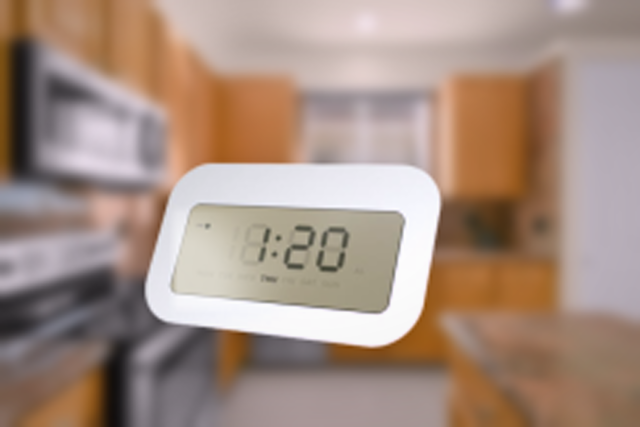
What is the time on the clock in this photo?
1:20
